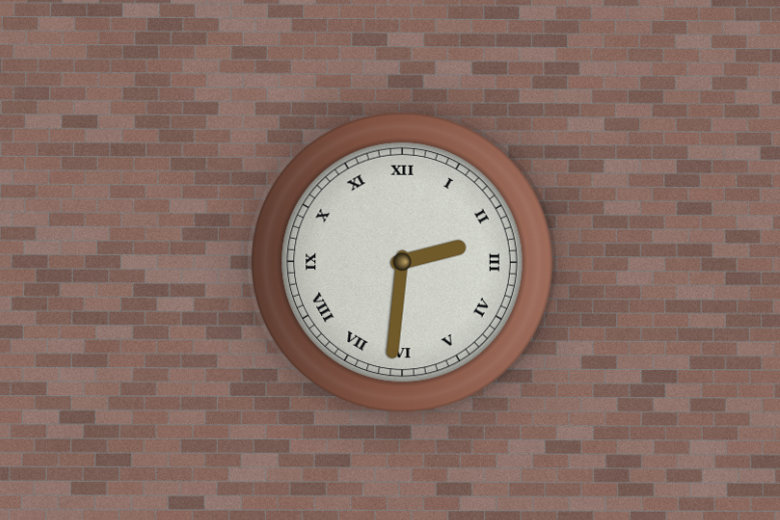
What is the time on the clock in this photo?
2:31
